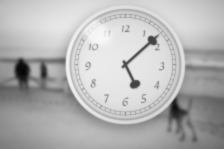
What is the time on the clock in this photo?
5:08
